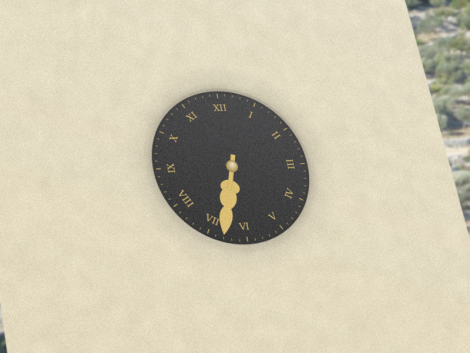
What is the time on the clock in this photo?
6:33
